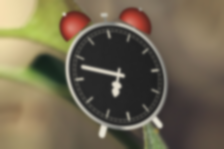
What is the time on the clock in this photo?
6:48
